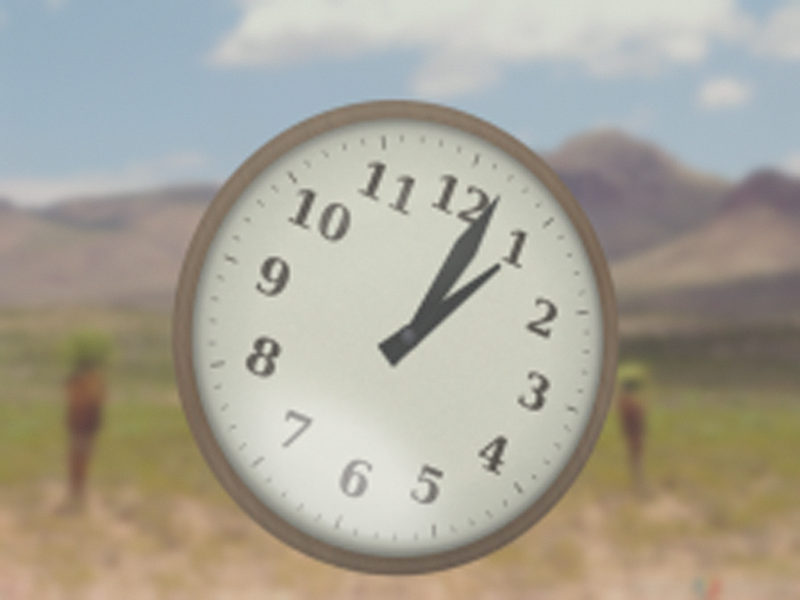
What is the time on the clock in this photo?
1:02
